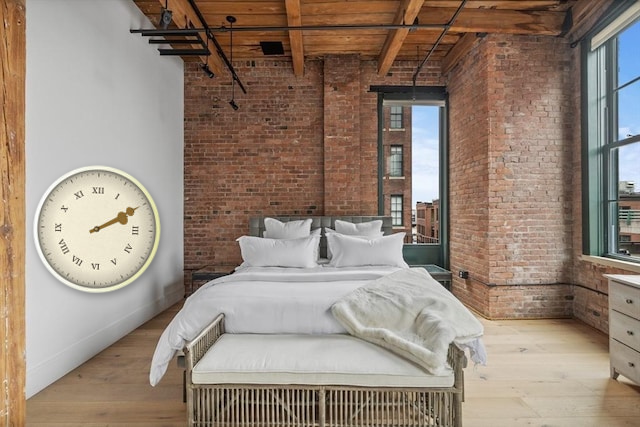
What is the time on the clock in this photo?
2:10
